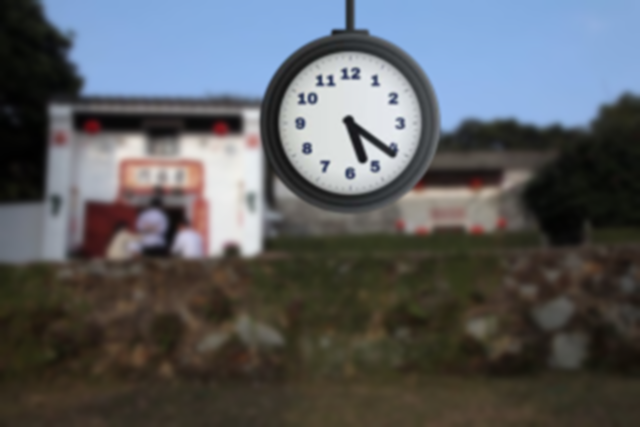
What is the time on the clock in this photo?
5:21
